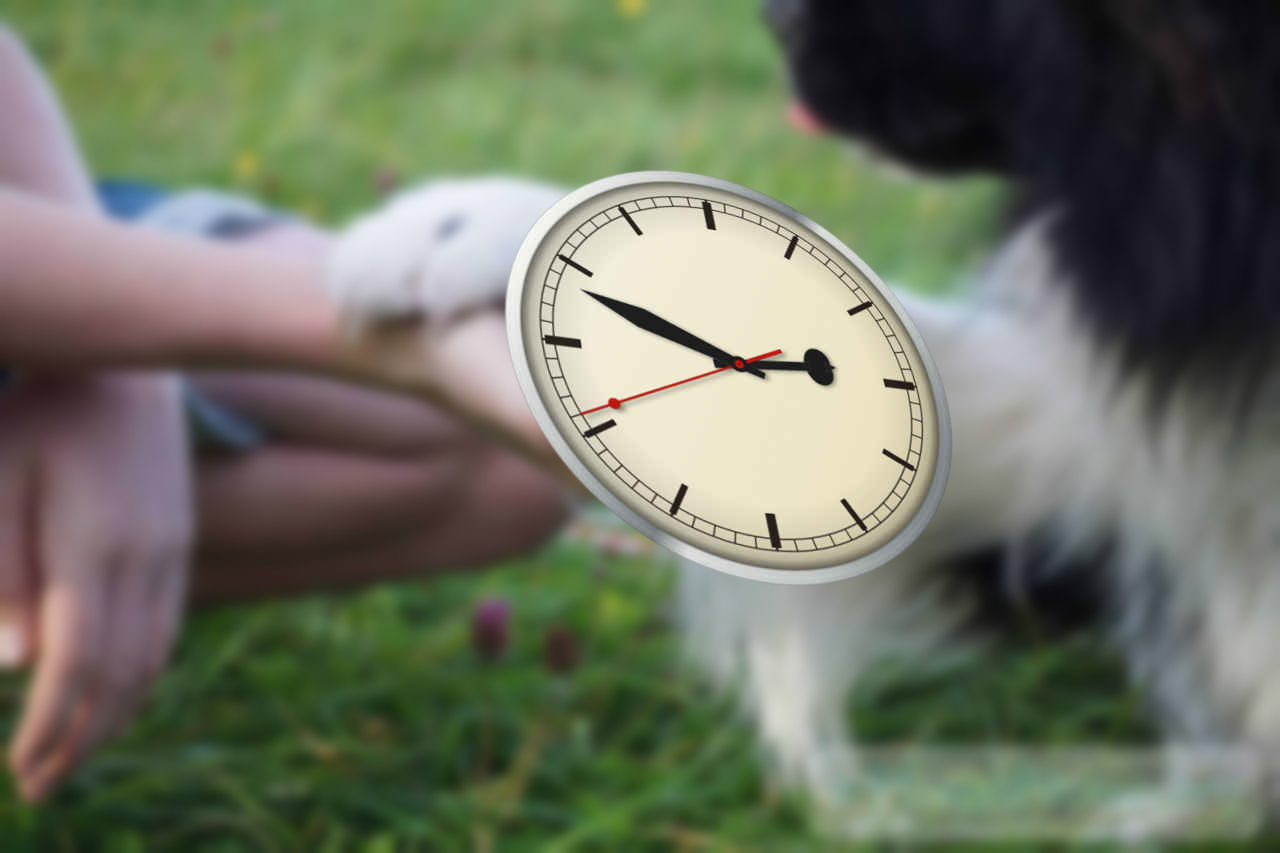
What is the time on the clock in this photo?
2:48:41
